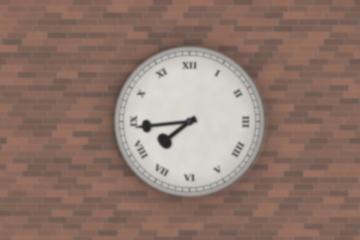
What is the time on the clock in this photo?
7:44
